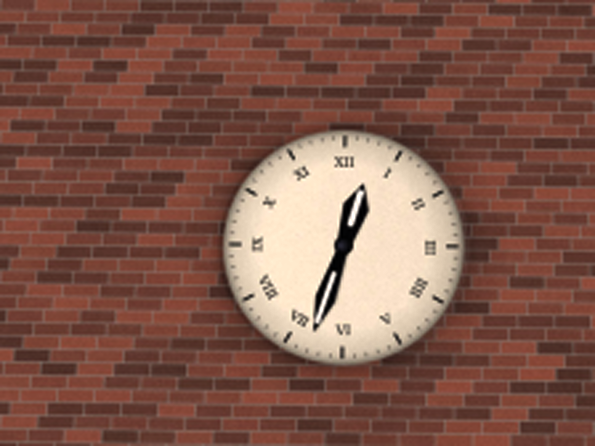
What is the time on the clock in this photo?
12:33
